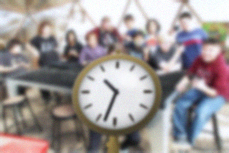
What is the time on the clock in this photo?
10:33
